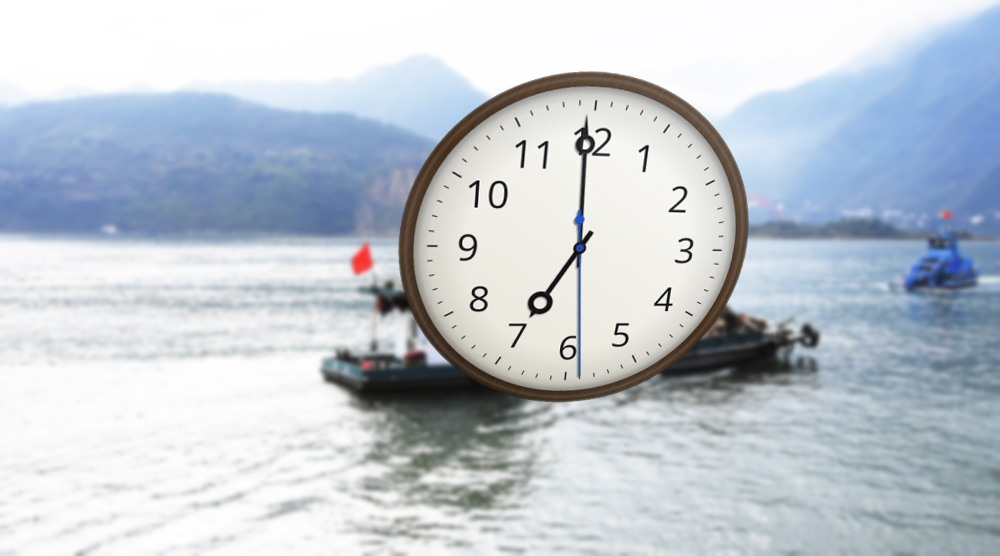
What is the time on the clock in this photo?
6:59:29
